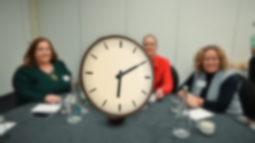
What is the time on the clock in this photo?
6:10
